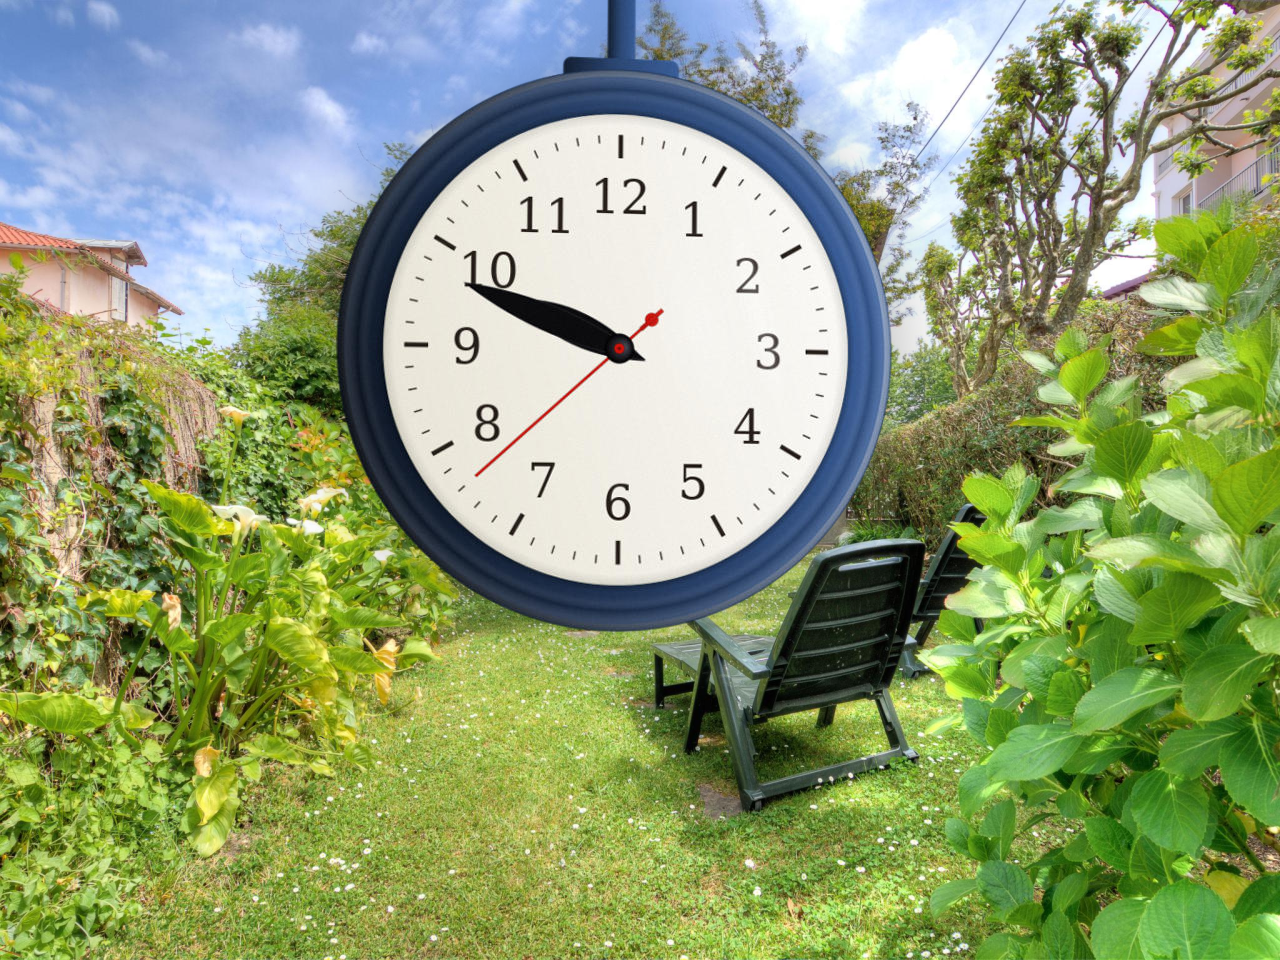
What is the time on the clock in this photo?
9:48:38
